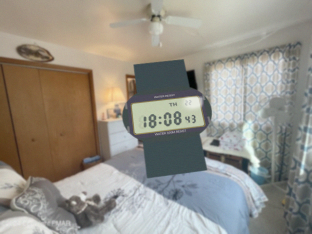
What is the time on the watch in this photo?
18:08:43
